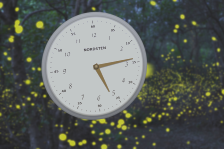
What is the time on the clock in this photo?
5:14
